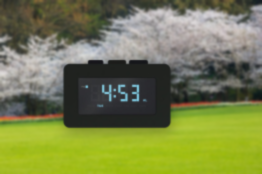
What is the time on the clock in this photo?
4:53
